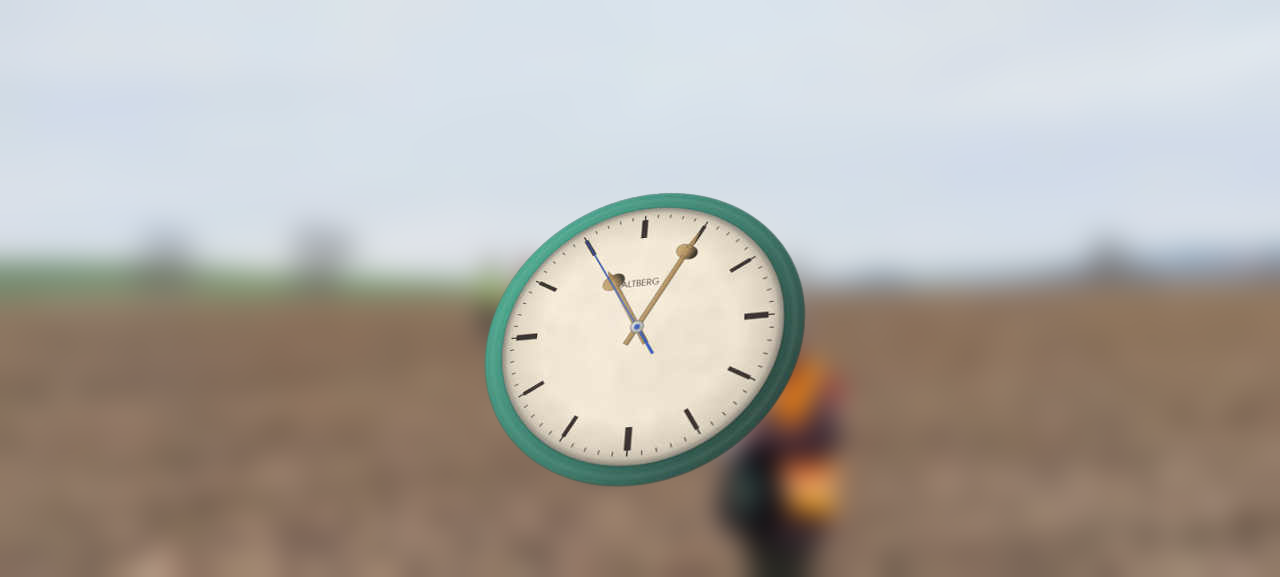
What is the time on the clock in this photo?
11:04:55
